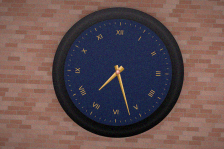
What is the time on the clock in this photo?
7:27
